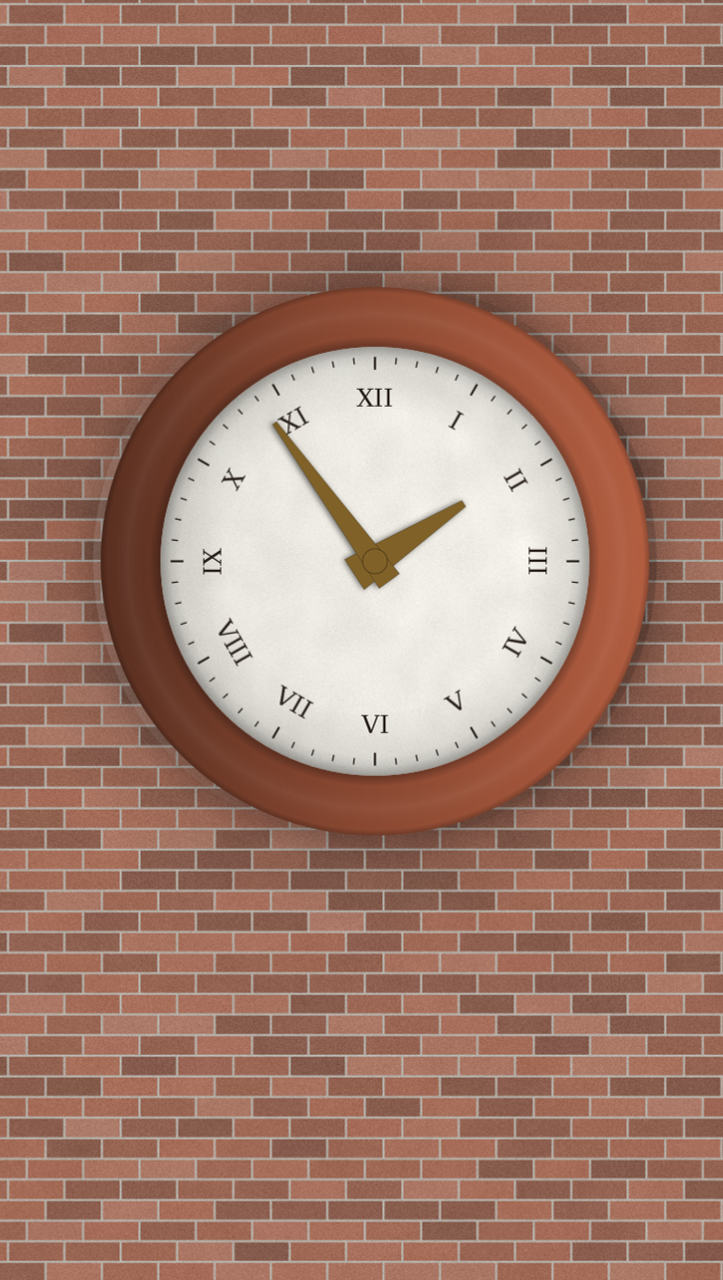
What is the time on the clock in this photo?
1:54
